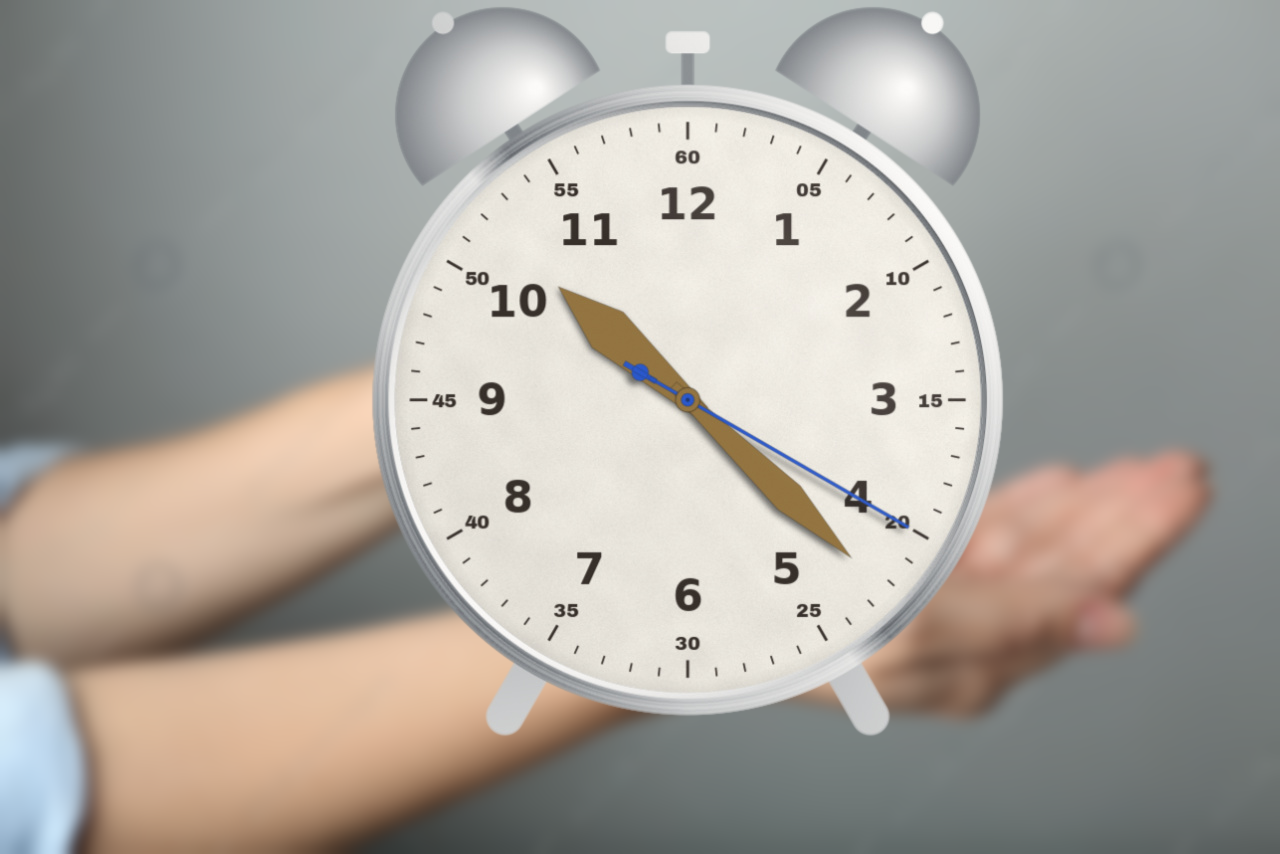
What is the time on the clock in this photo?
10:22:20
